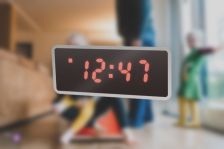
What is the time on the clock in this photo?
12:47
